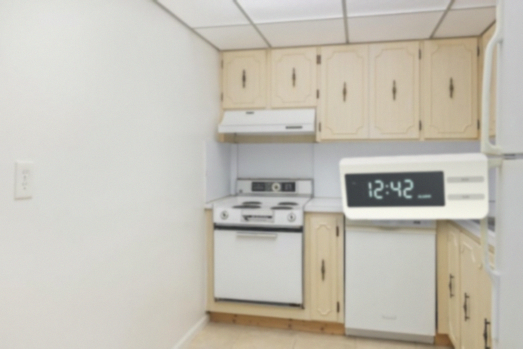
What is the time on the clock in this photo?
12:42
